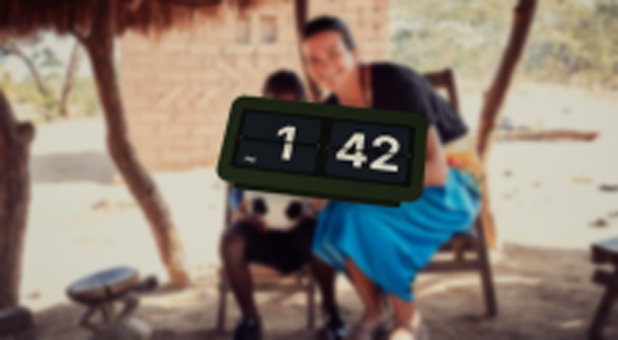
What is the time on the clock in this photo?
1:42
